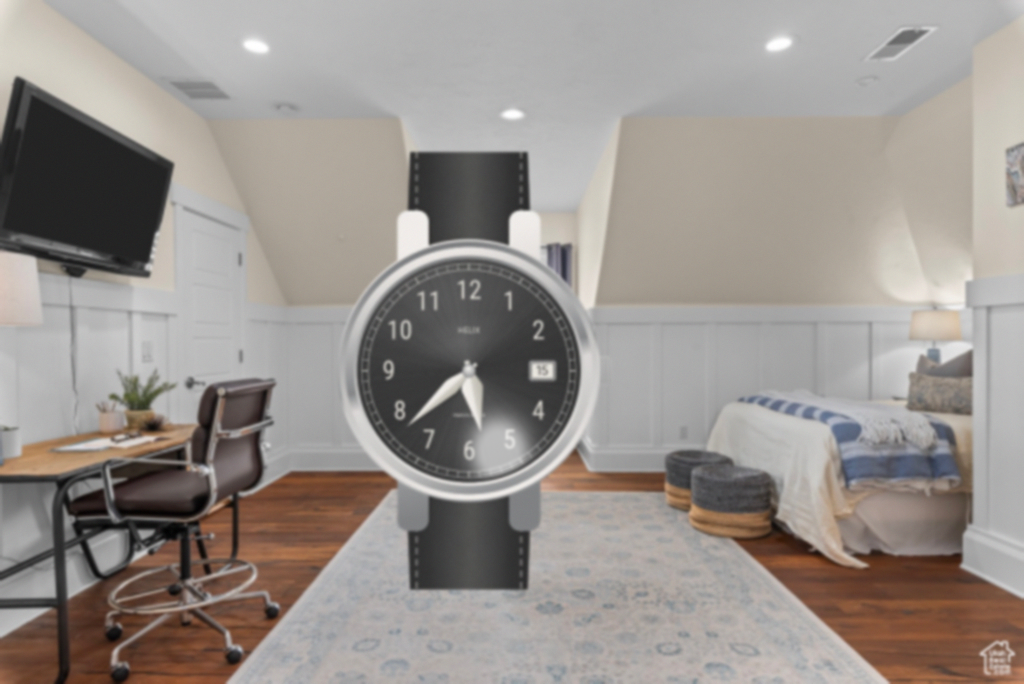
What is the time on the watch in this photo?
5:38
